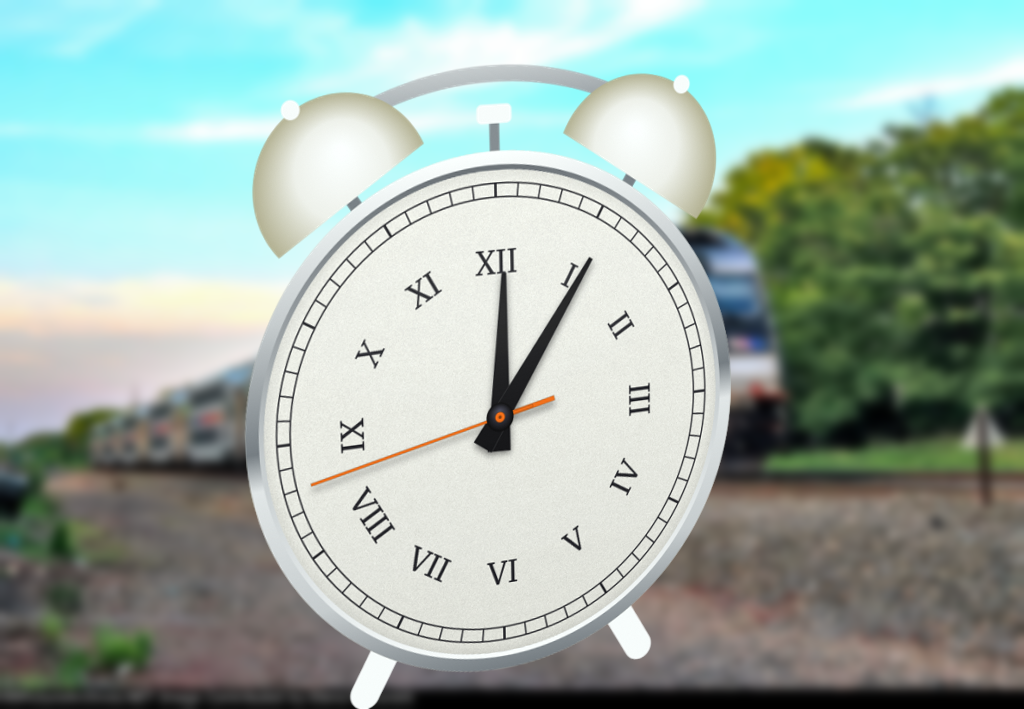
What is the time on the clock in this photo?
12:05:43
